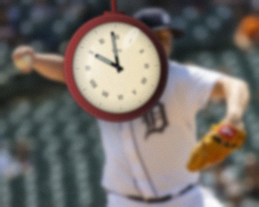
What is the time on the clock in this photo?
9:59
